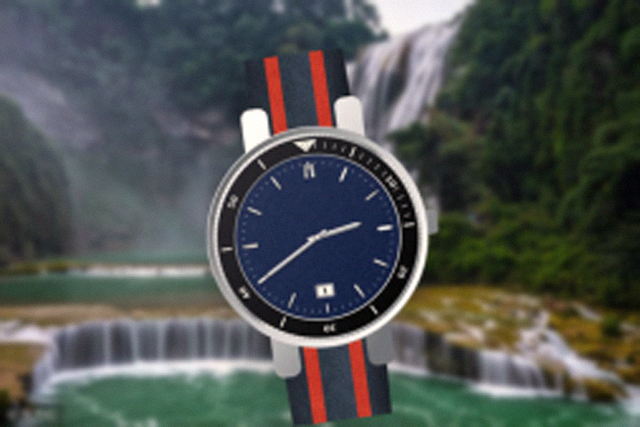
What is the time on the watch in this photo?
2:40
